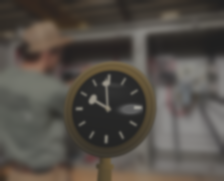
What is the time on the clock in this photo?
9:59
